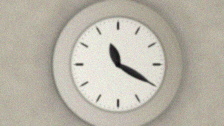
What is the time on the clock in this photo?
11:20
